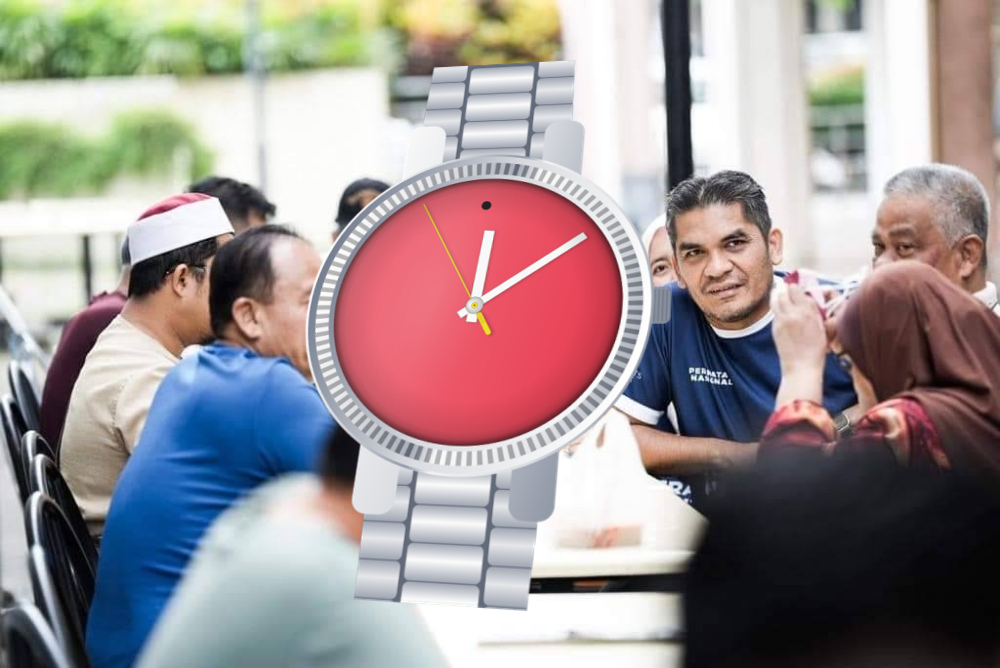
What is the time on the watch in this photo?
12:08:55
